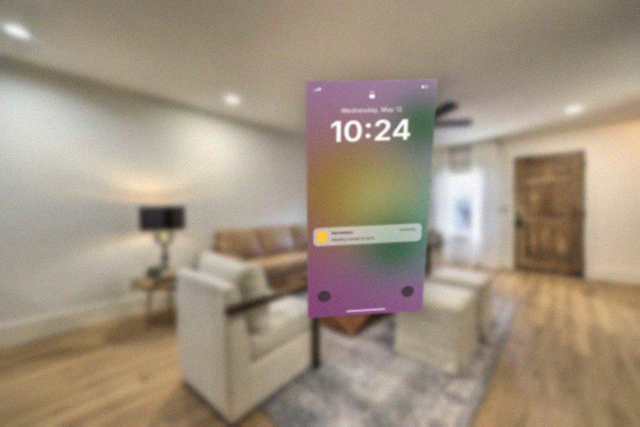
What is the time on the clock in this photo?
10:24
